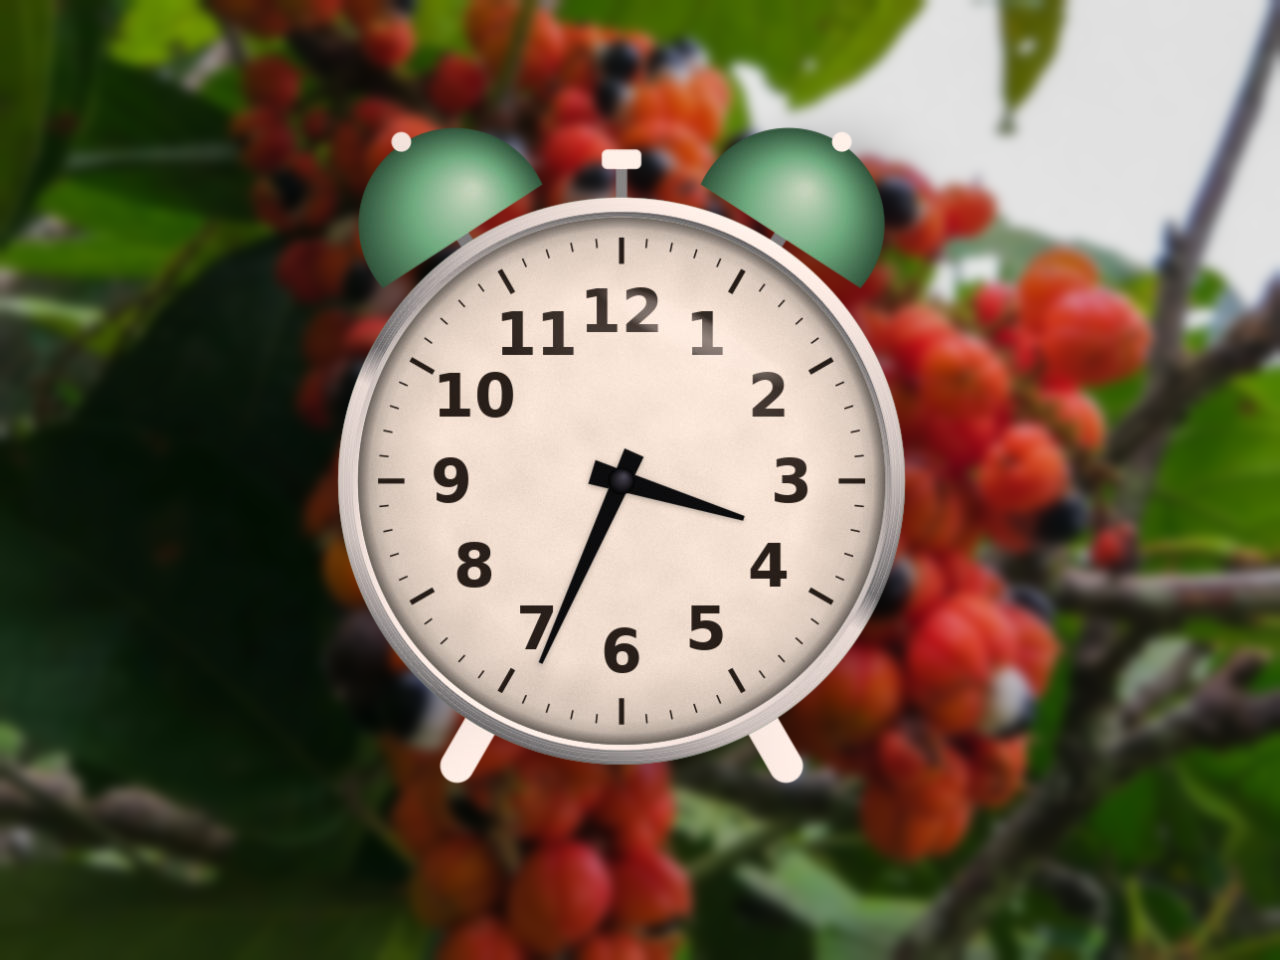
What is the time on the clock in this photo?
3:34
